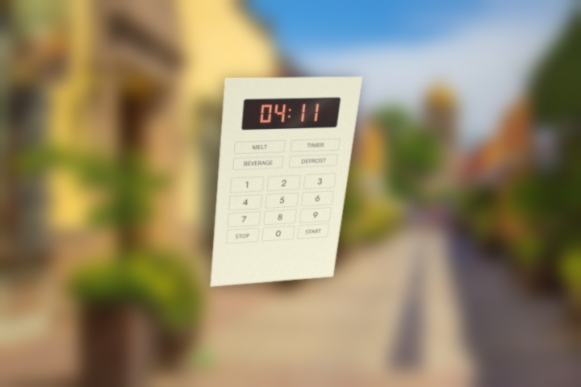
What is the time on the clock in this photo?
4:11
